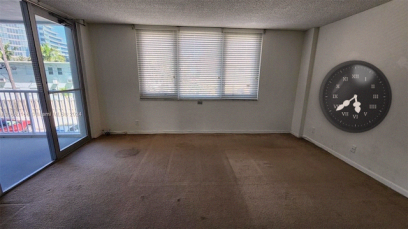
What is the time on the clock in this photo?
5:39
